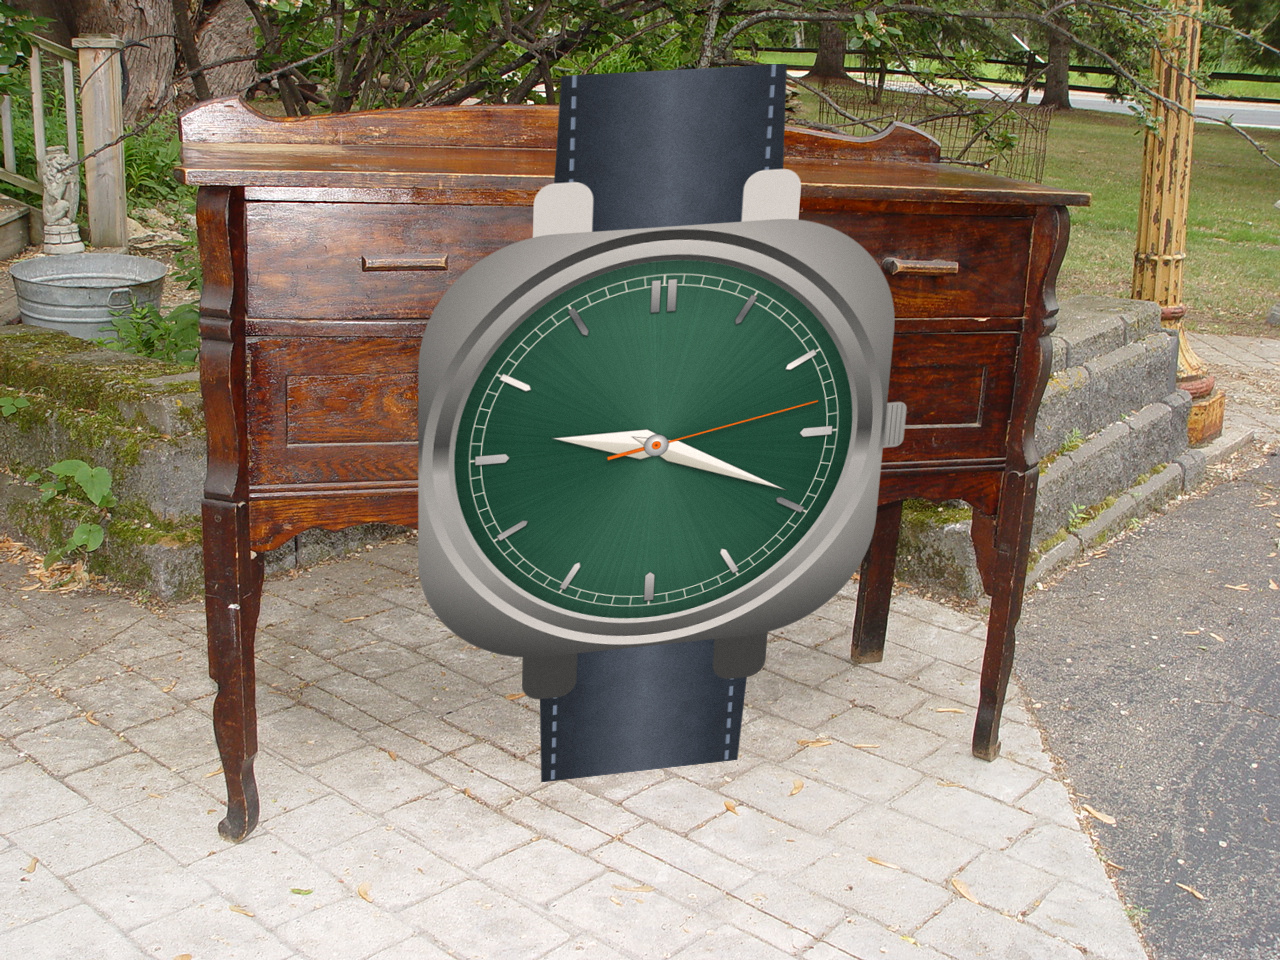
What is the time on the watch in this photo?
9:19:13
